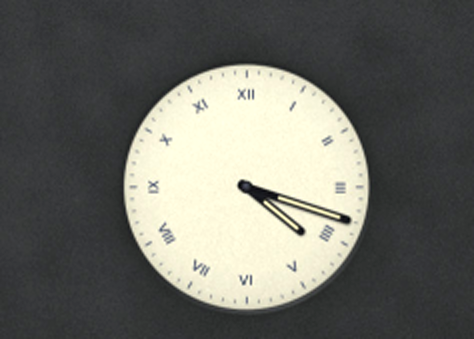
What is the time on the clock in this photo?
4:18
